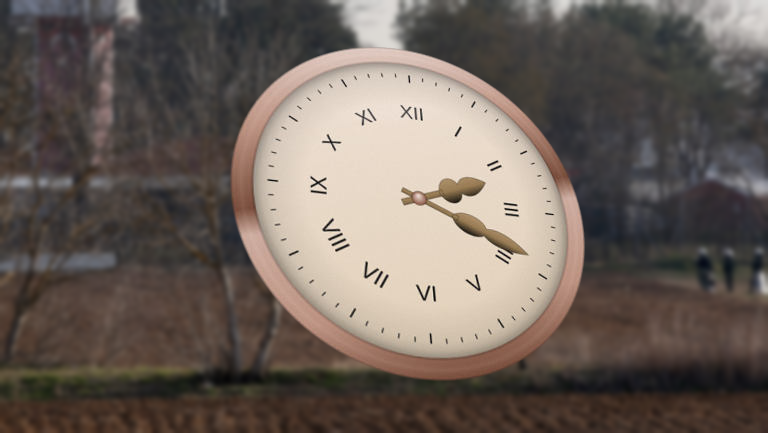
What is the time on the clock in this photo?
2:19
